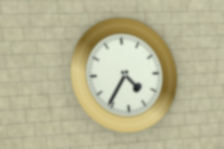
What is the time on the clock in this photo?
4:36
